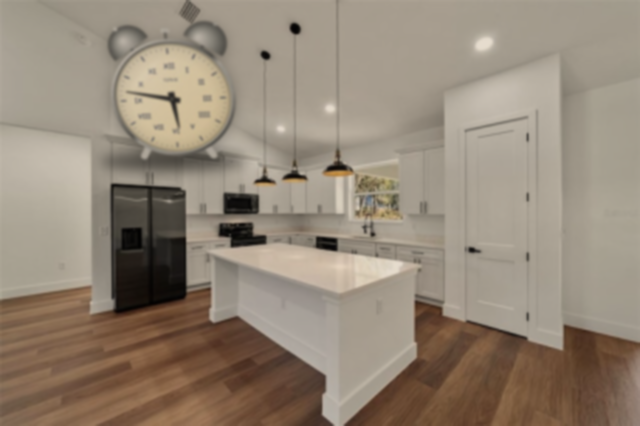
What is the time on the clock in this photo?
5:47
